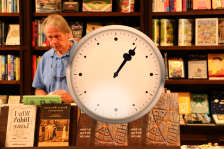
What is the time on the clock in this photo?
1:06
